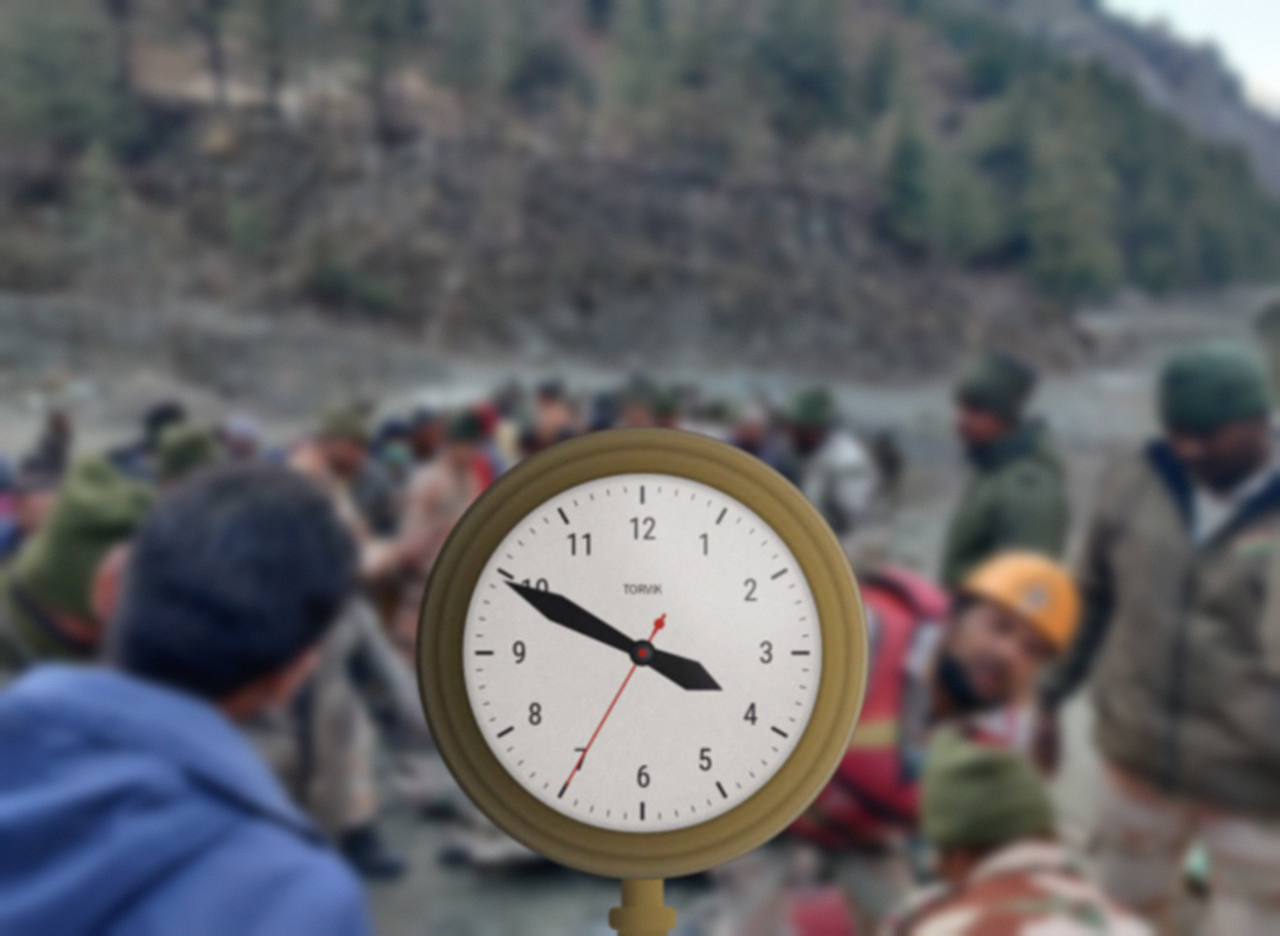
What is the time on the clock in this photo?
3:49:35
